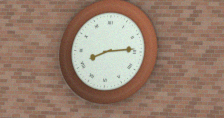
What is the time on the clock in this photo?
8:14
